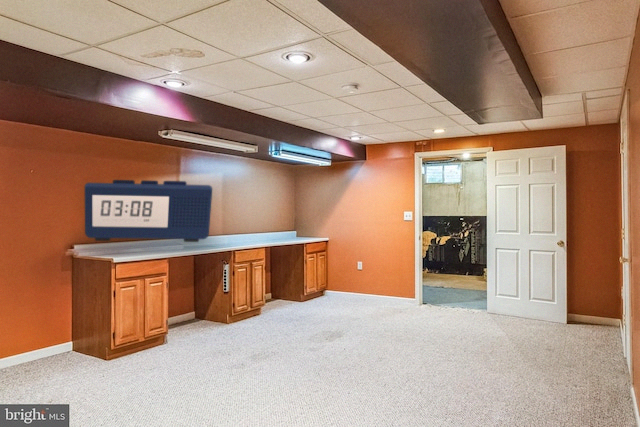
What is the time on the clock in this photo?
3:08
